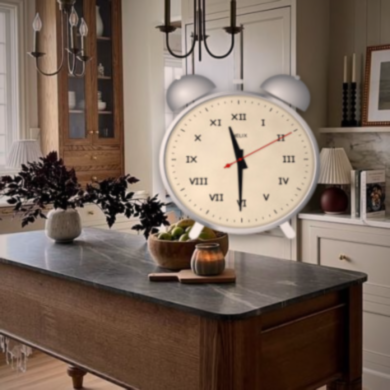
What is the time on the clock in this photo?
11:30:10
